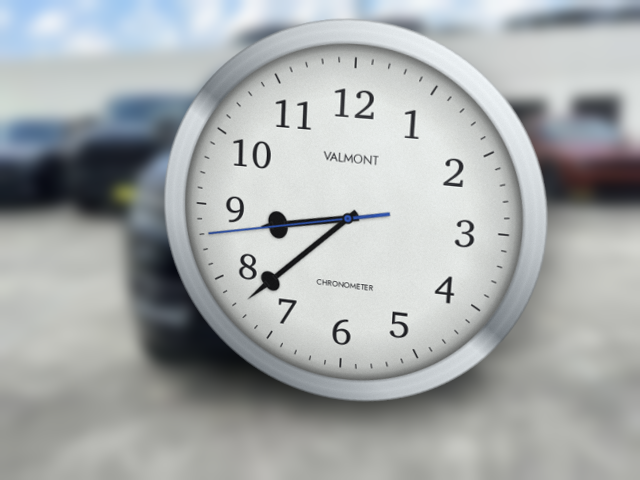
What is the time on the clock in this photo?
8:37:43
